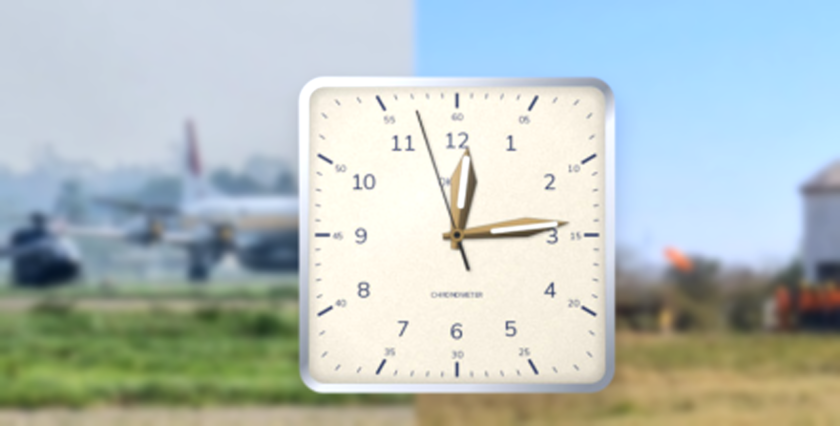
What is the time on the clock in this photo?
12:13:57
